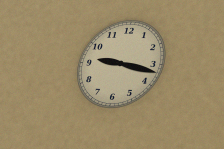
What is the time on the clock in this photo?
9:17
